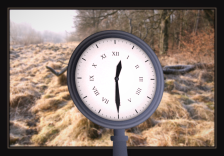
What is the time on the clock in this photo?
12:30
